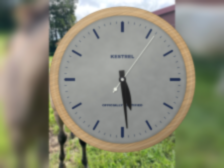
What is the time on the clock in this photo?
5:29:06
